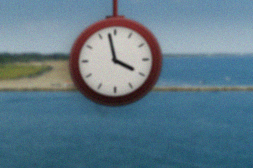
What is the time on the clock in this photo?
3:58
